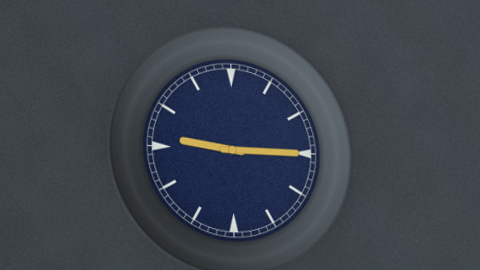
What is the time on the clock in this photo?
9:15
